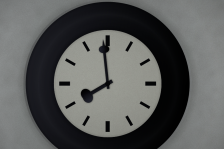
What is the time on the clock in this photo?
7:59
